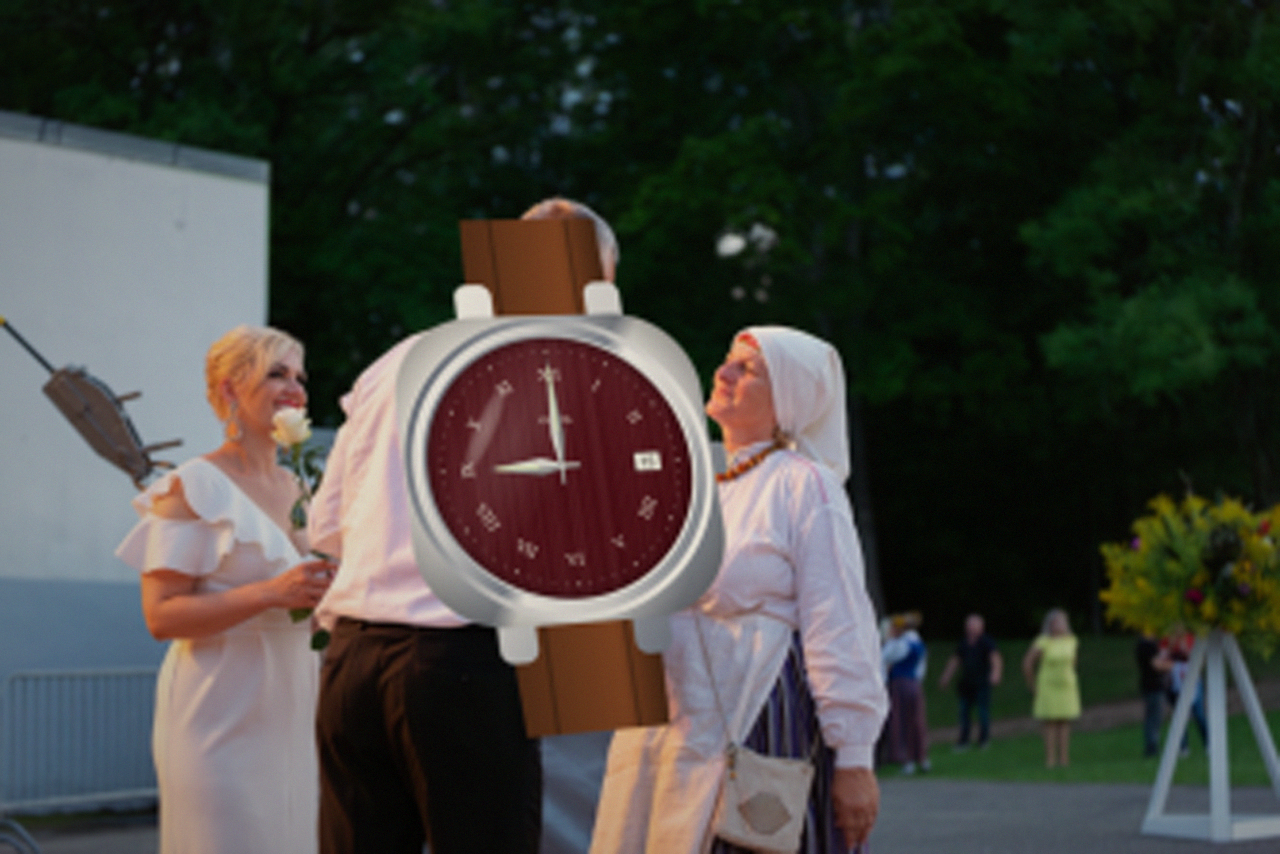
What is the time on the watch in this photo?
9:00
